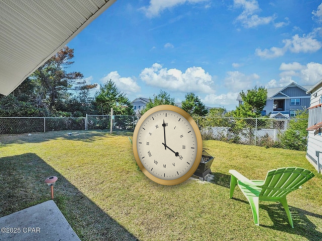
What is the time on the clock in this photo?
3:59
